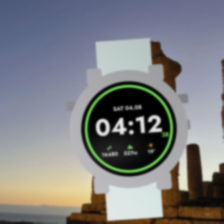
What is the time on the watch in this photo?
4:12
